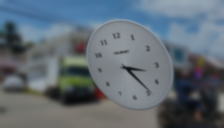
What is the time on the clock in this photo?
3:24
